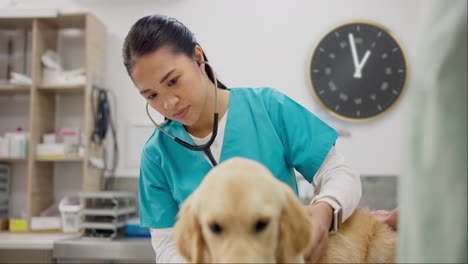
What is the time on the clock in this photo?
12:58
